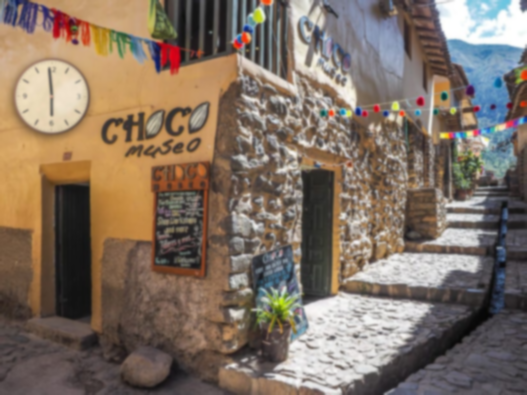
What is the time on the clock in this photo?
5:59
